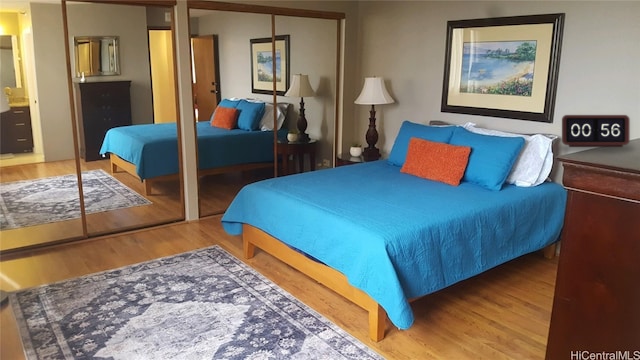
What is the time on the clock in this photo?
0:56
